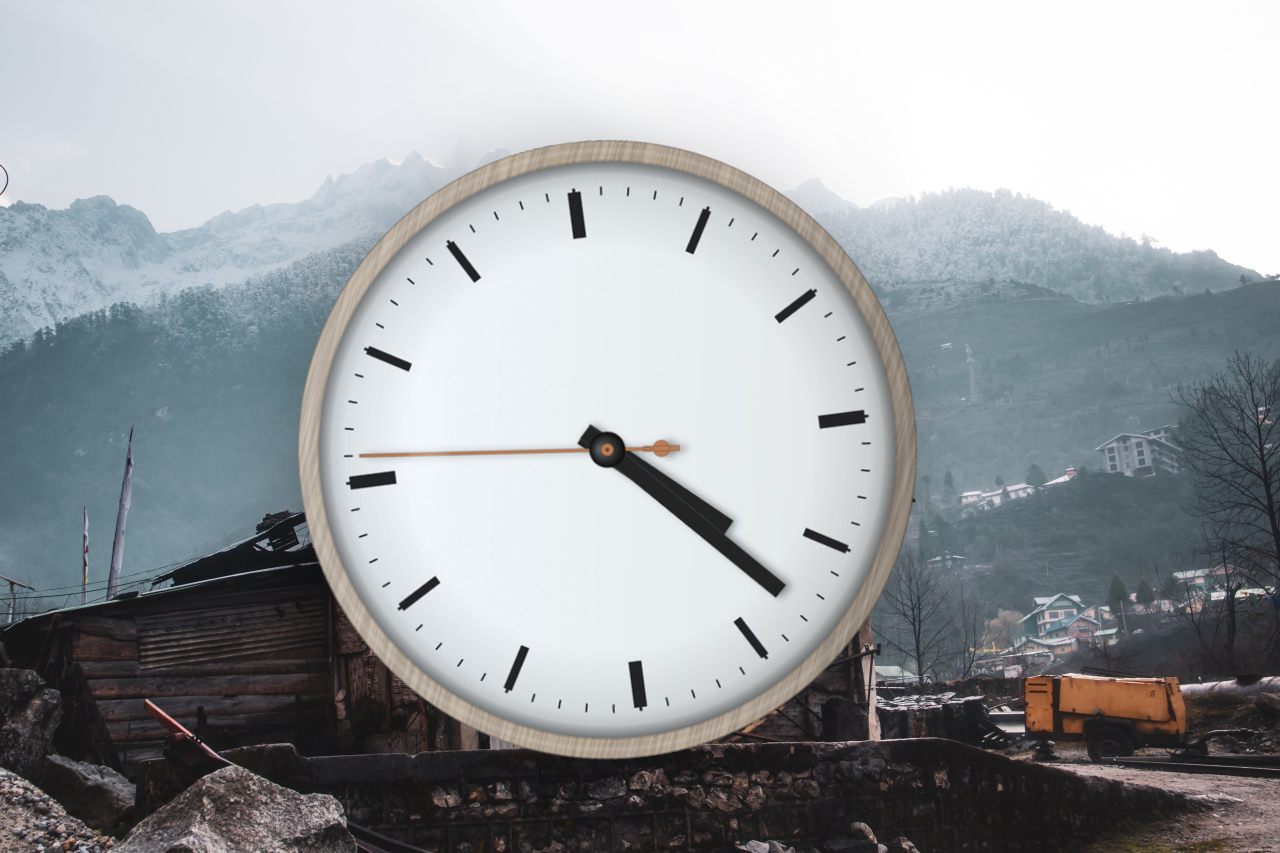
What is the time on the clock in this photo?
4:22:46
